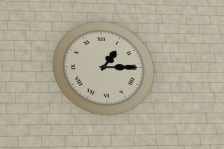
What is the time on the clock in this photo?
1:15
